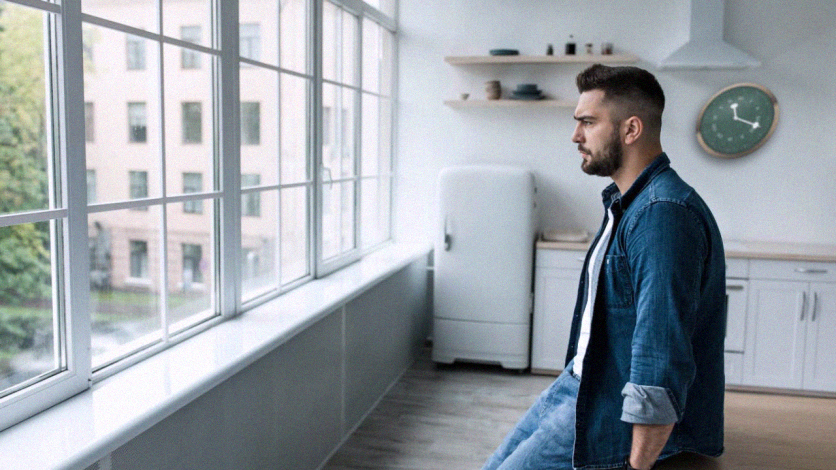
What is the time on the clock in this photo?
11:18
